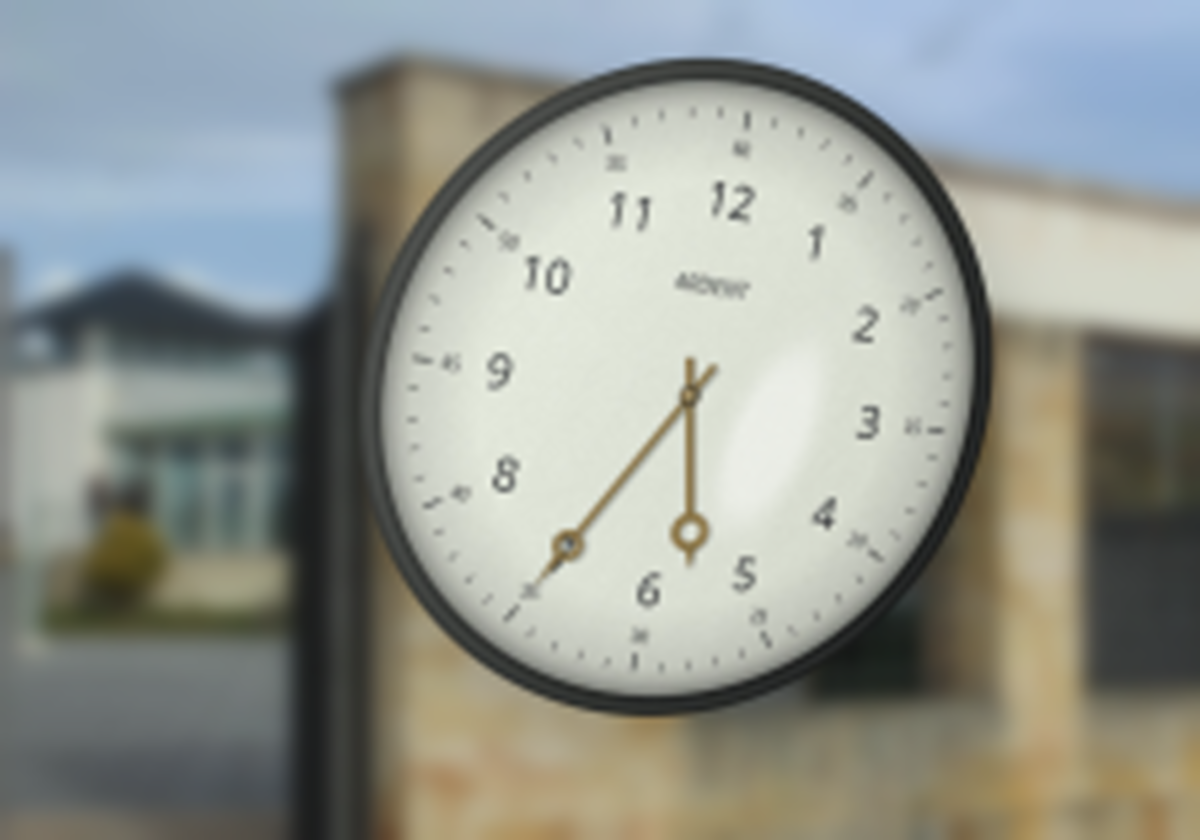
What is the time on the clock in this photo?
5:35
